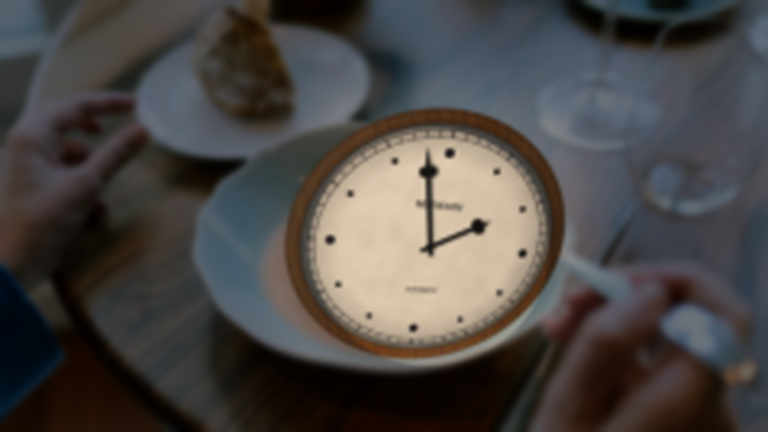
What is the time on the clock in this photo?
1:58
